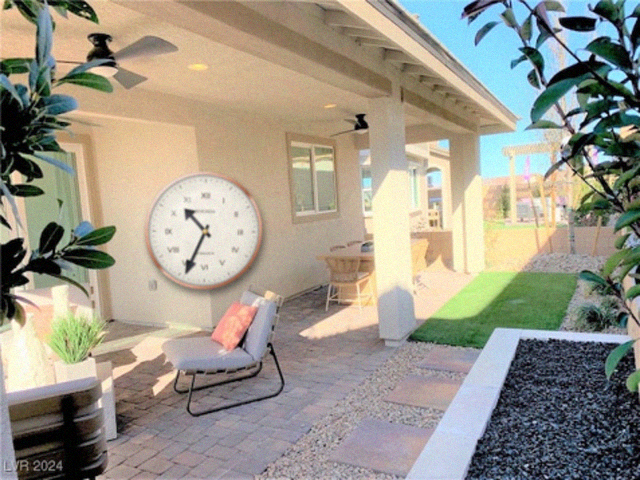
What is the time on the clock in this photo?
10:34
